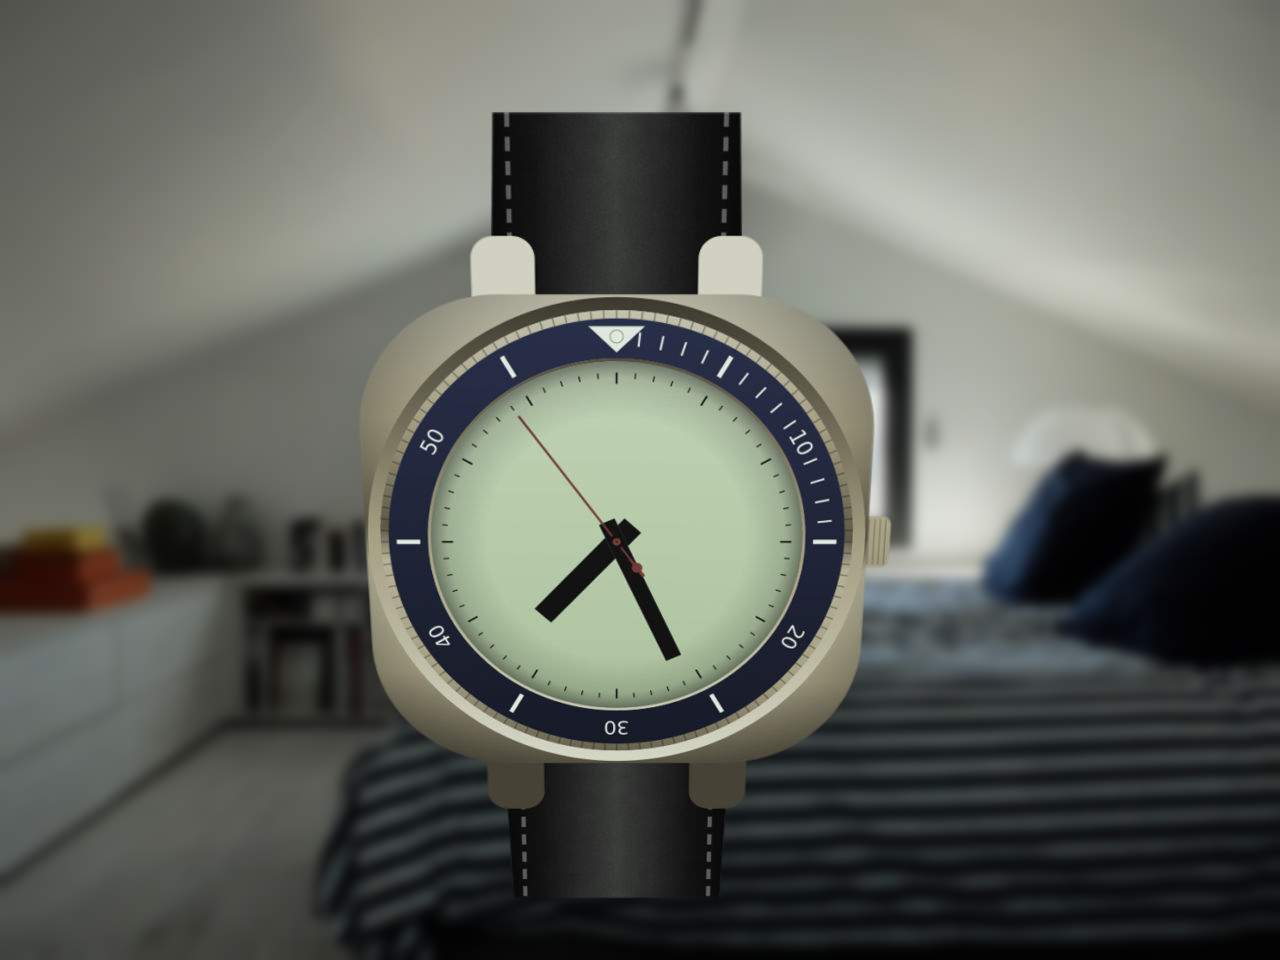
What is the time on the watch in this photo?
7:25:54
